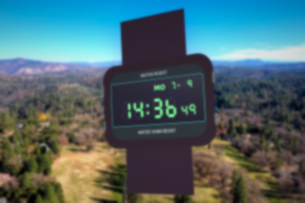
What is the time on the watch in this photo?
14:36
